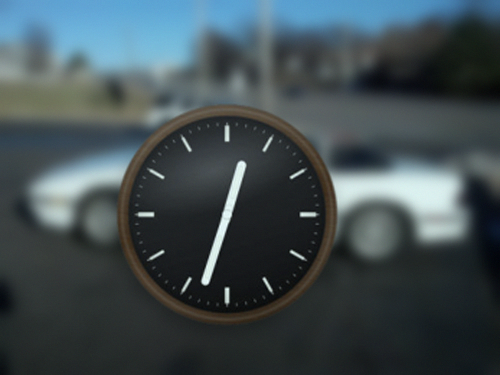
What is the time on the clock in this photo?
12:33
